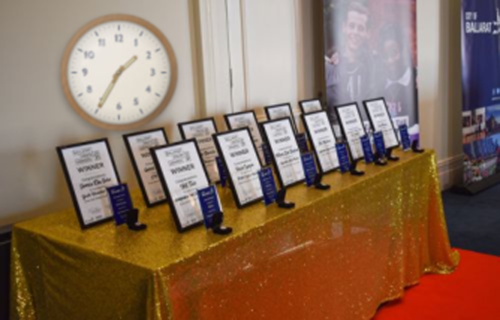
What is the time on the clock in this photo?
1:35
